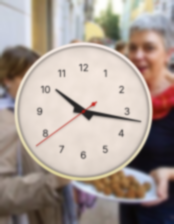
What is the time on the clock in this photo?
10:16:39
